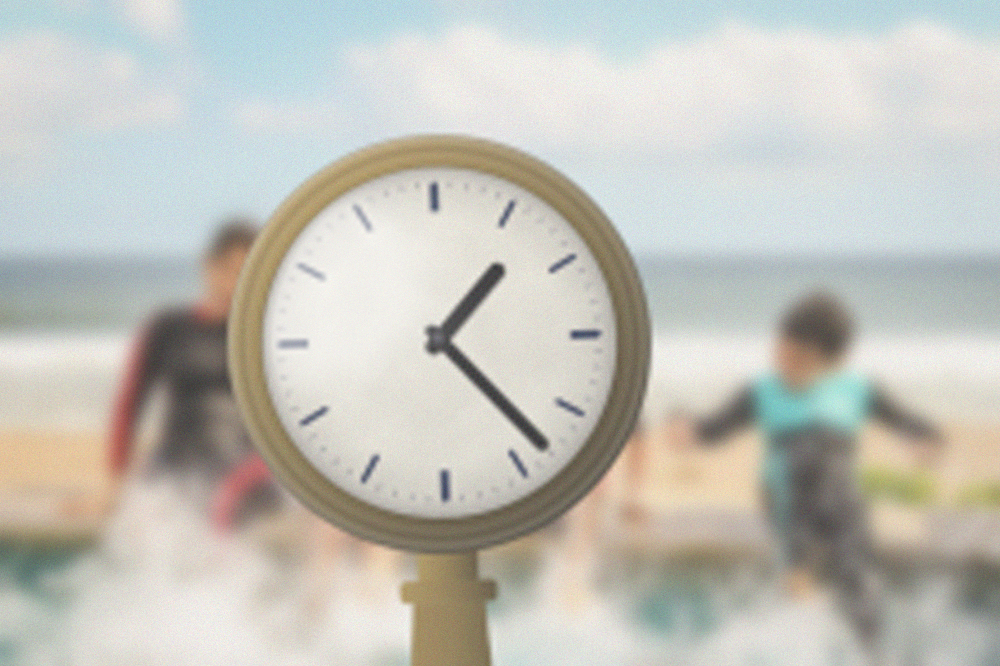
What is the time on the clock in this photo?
1:23
